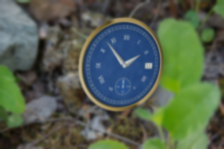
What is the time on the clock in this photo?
1:53
